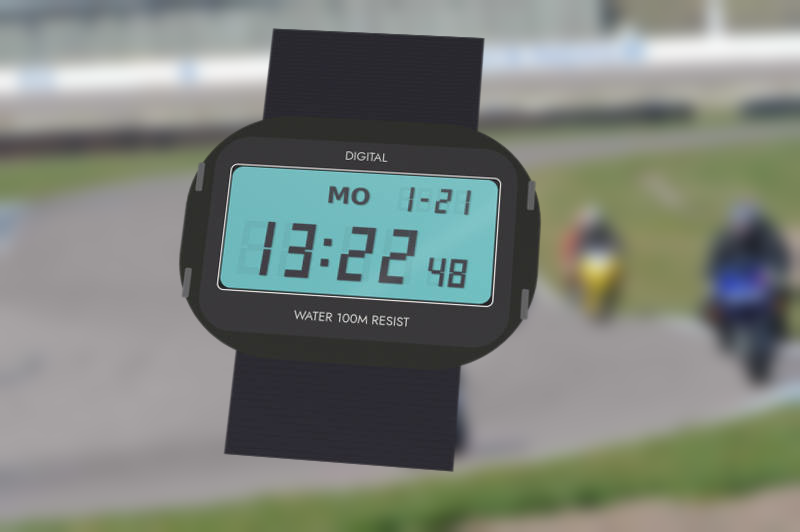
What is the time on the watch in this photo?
13:22:48
